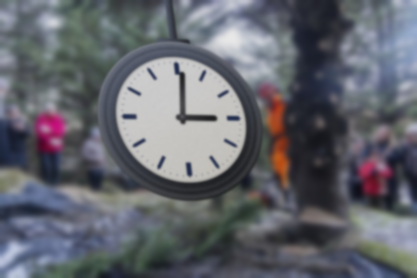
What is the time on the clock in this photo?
3:01
